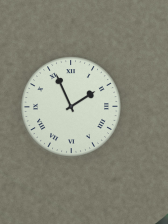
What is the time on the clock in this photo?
1:56
